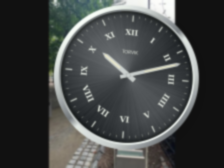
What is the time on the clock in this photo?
10:12
